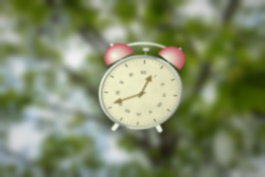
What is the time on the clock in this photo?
12:41
